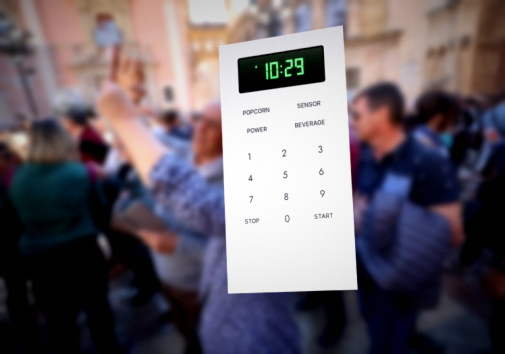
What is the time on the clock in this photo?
10:29
